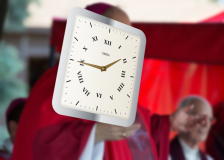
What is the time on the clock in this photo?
1:45
